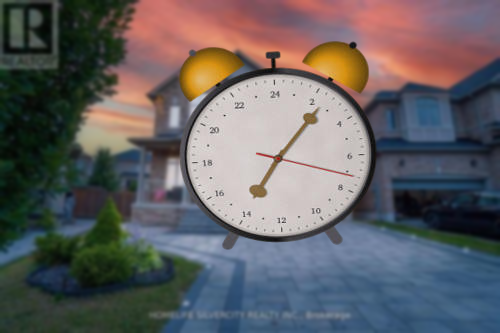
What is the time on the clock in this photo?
14:06:18
